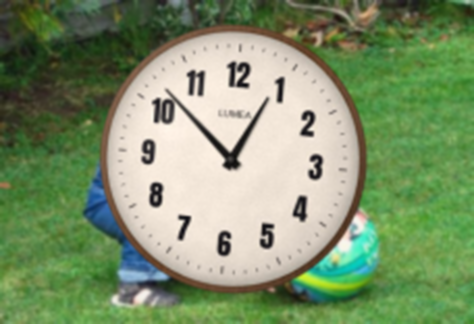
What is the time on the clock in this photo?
12:52
